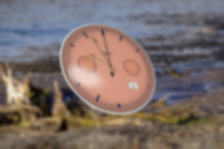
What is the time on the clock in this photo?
9:56
